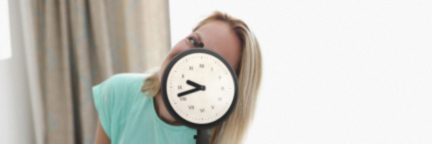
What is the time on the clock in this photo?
9:42
